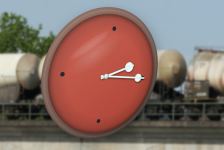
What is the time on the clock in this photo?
2:15
